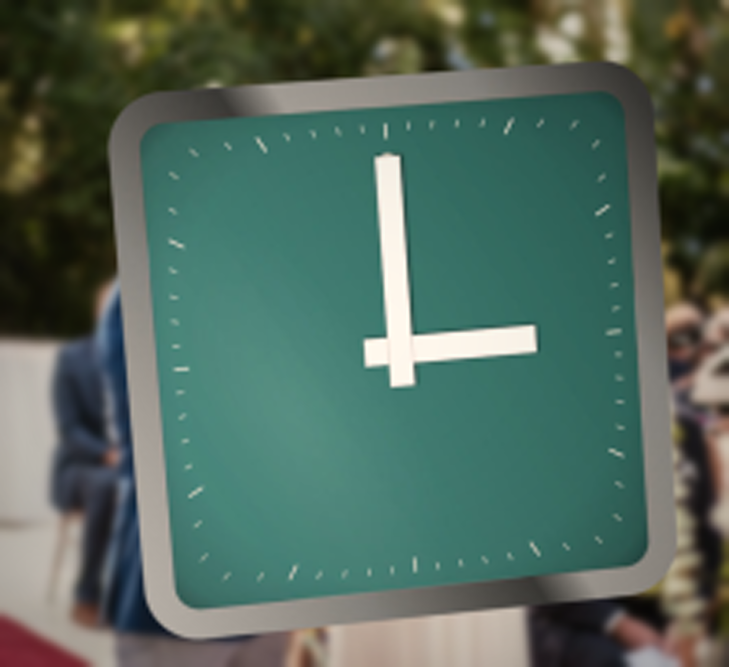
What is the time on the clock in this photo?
3:00
